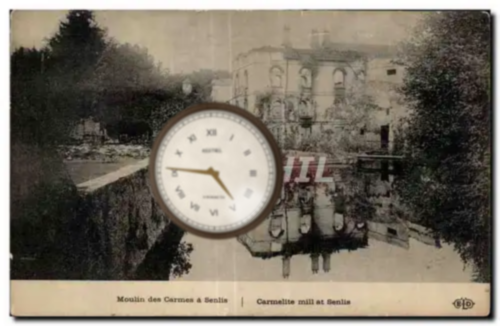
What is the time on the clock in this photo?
4:46
